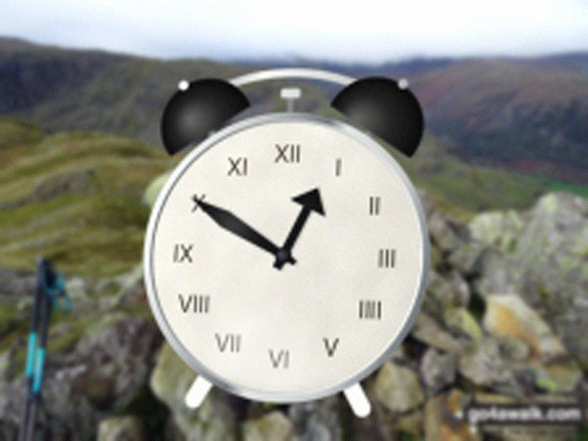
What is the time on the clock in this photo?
12:50
